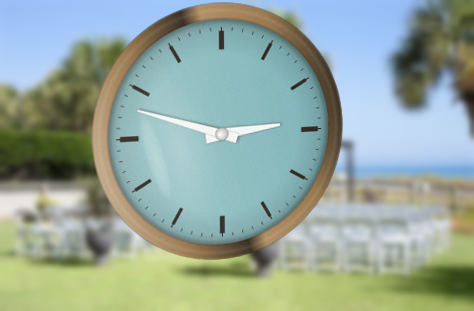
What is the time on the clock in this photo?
2:48
